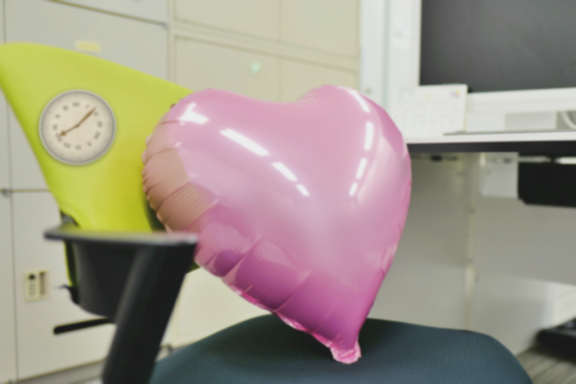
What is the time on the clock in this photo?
8:08
